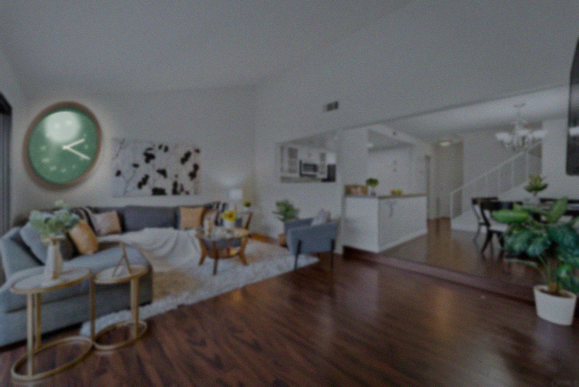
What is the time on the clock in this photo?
2:19
